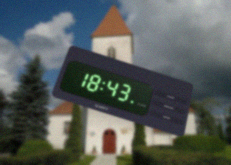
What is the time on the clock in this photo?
18:43
